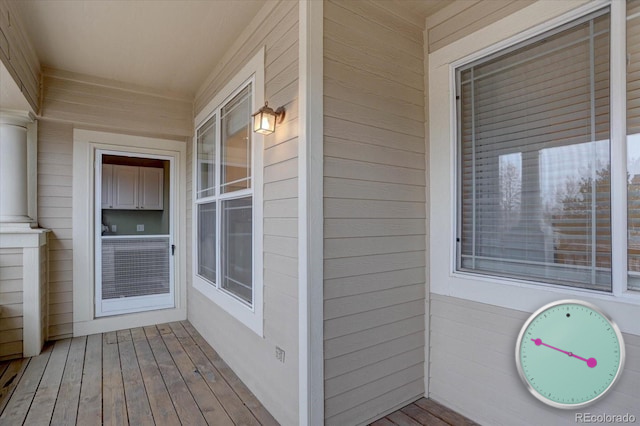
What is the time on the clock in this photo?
3:49
